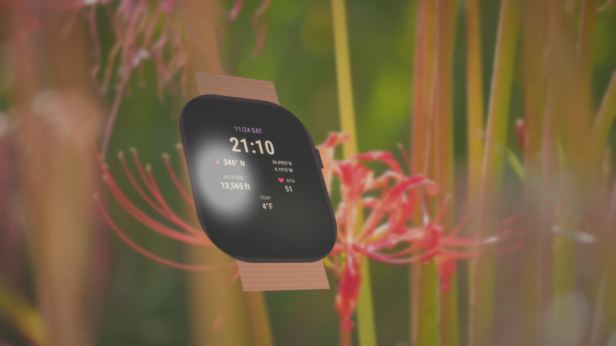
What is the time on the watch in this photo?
21:10
